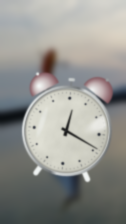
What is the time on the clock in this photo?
12:19
